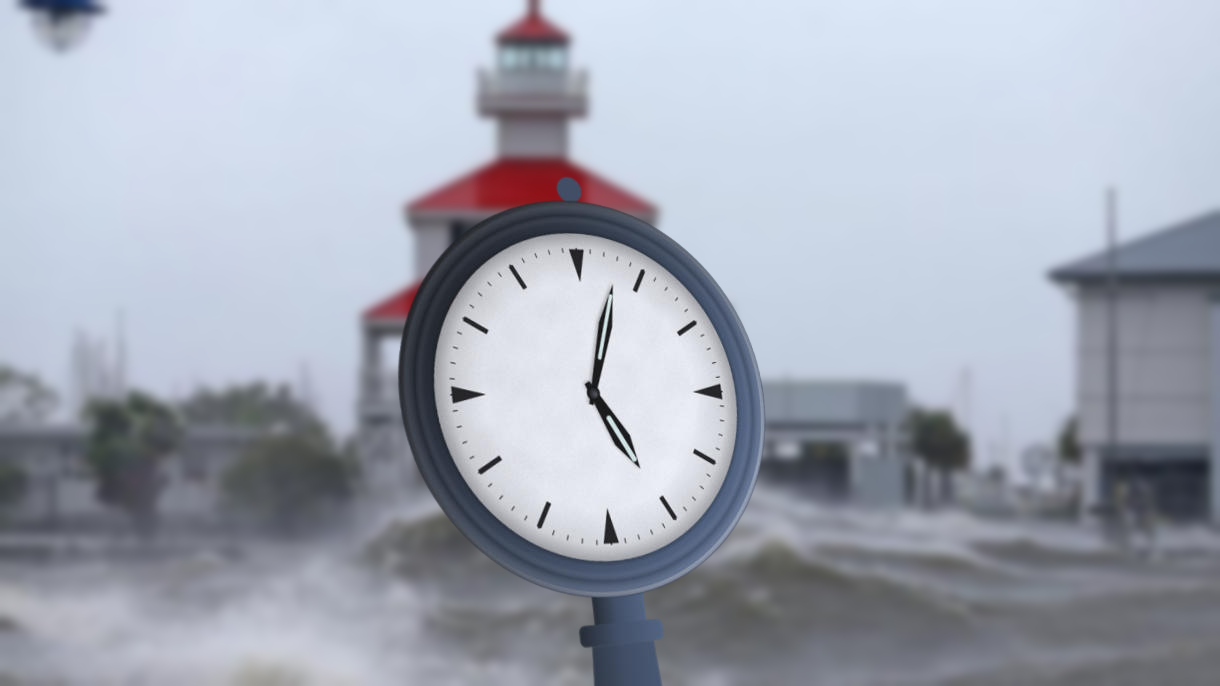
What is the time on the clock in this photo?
5:03
